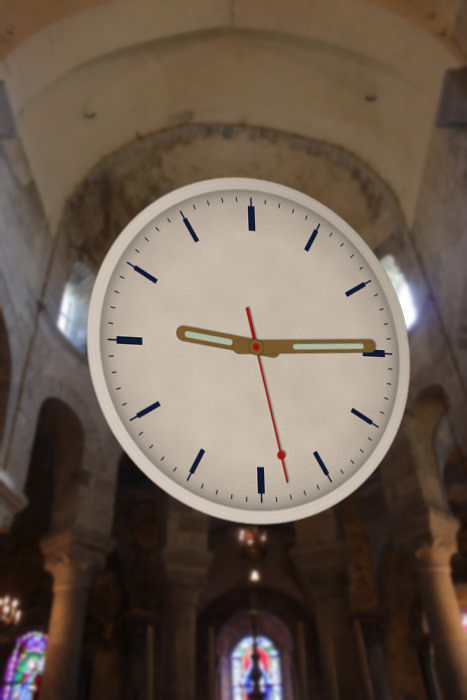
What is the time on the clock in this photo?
9:14:28
